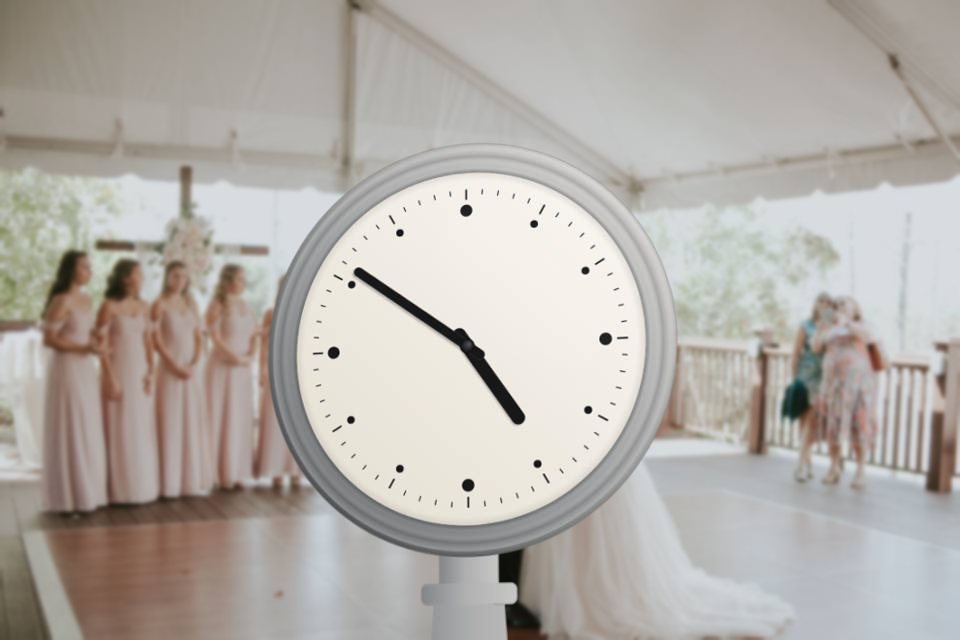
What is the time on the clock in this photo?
4:51
